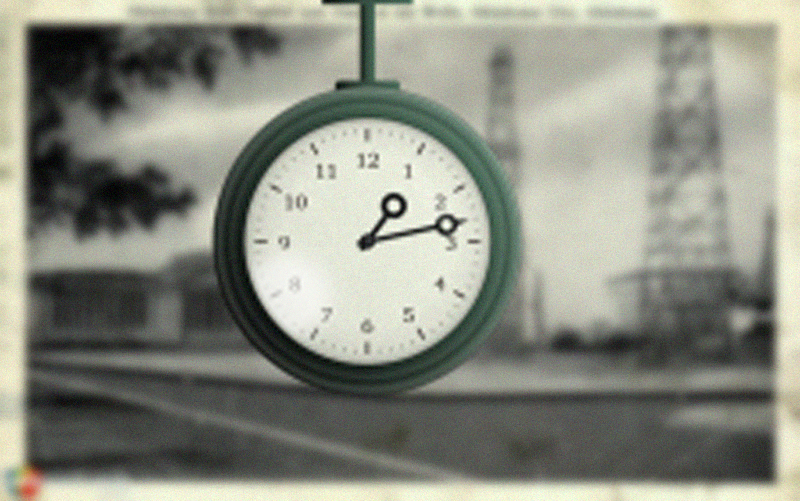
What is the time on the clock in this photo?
1:13
